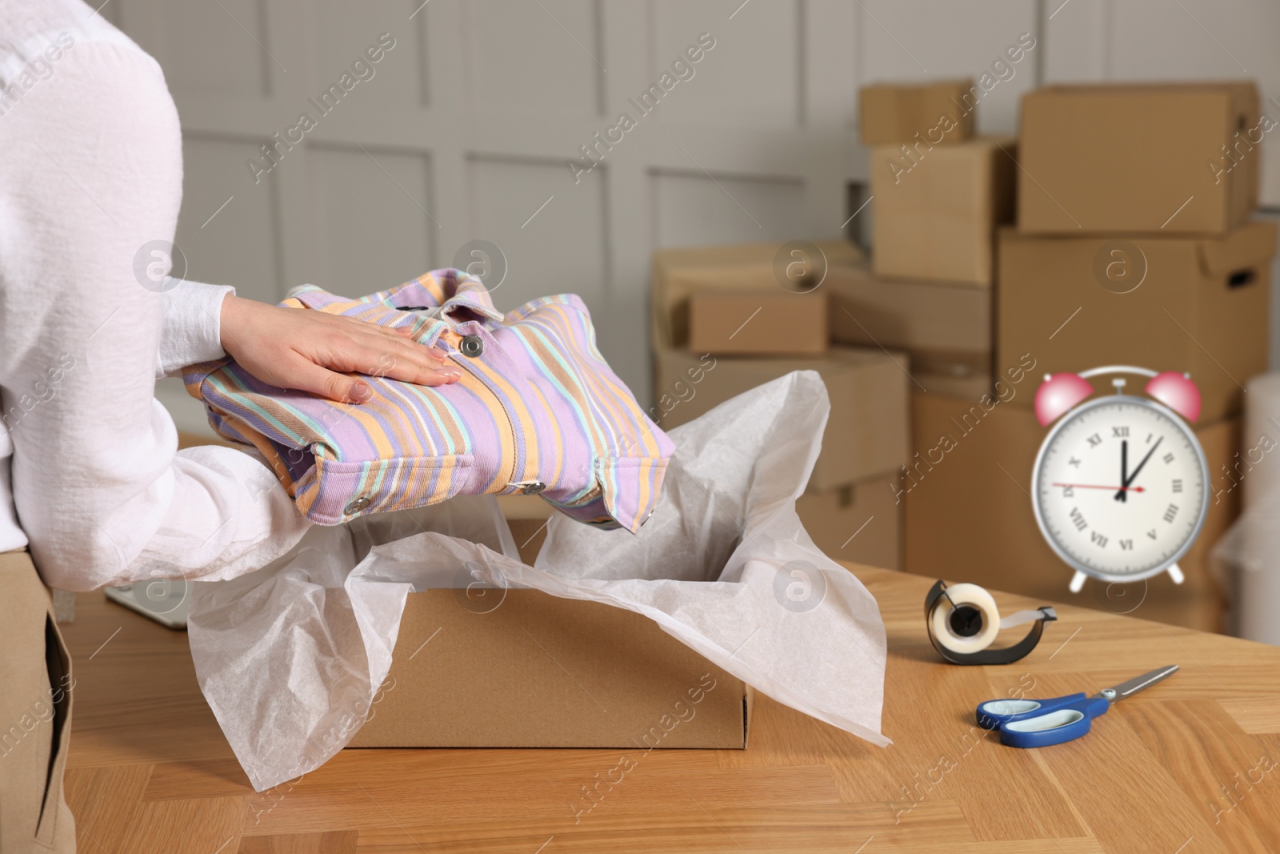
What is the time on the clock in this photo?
12:06:46
